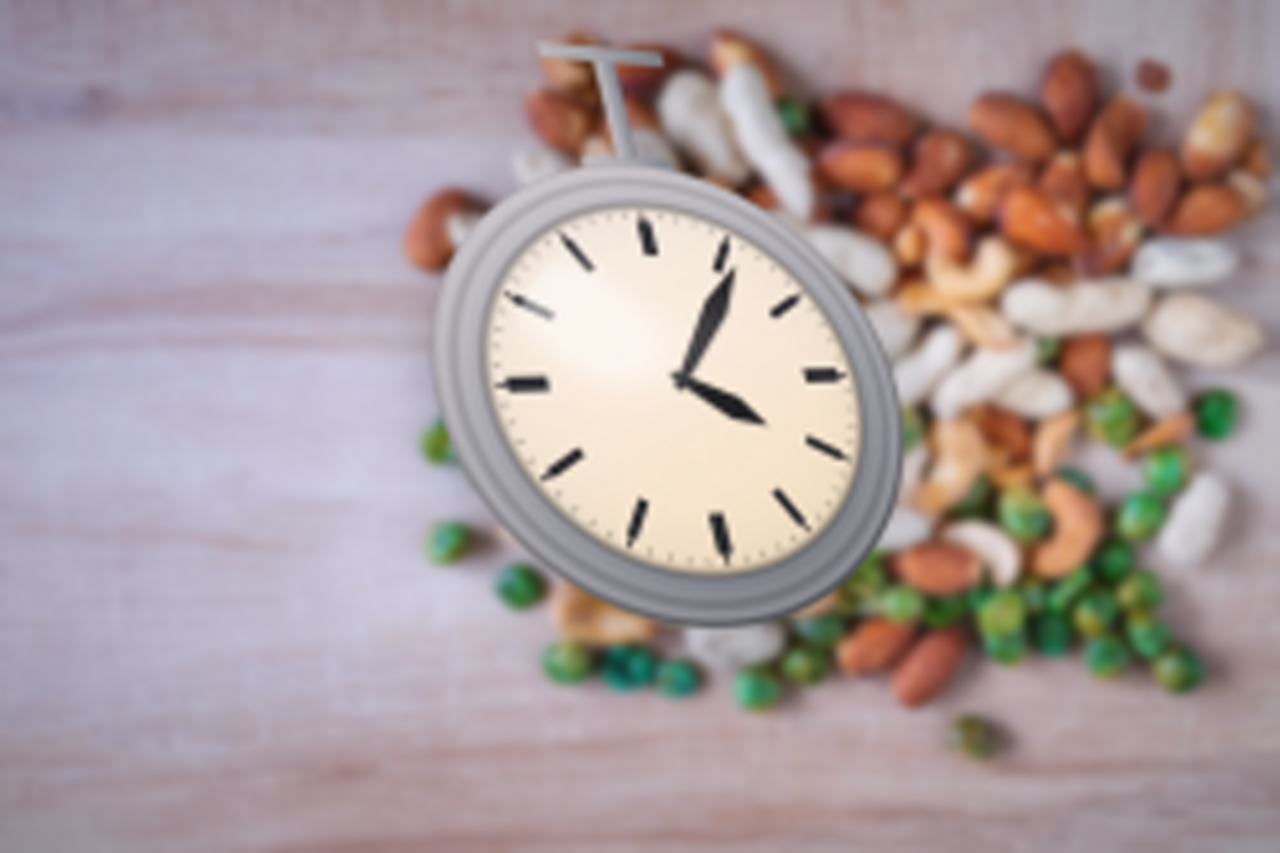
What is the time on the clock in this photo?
4:06
